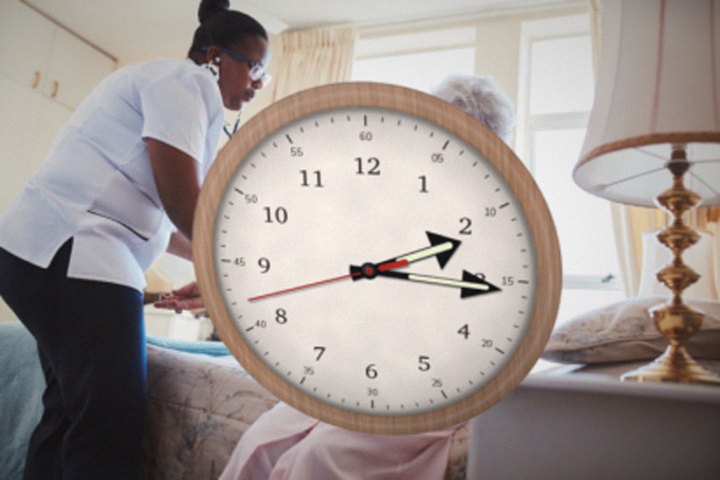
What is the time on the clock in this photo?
2:15:42
